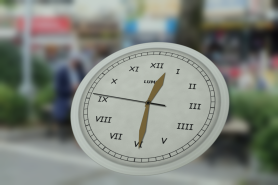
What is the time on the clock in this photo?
12:29:46
